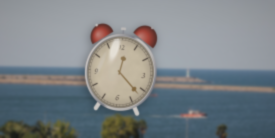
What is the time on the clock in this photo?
12:22
